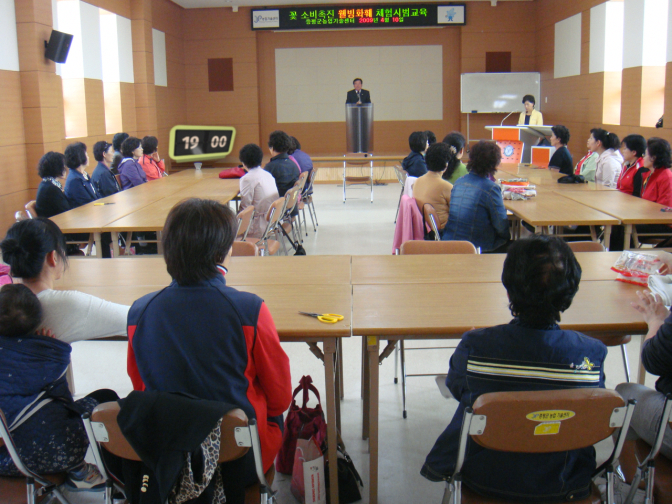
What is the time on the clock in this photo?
19:00
